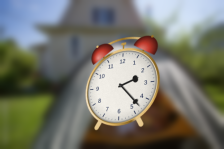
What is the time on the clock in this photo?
2:23
